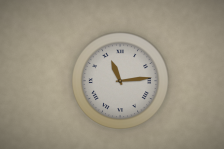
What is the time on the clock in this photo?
11:14
